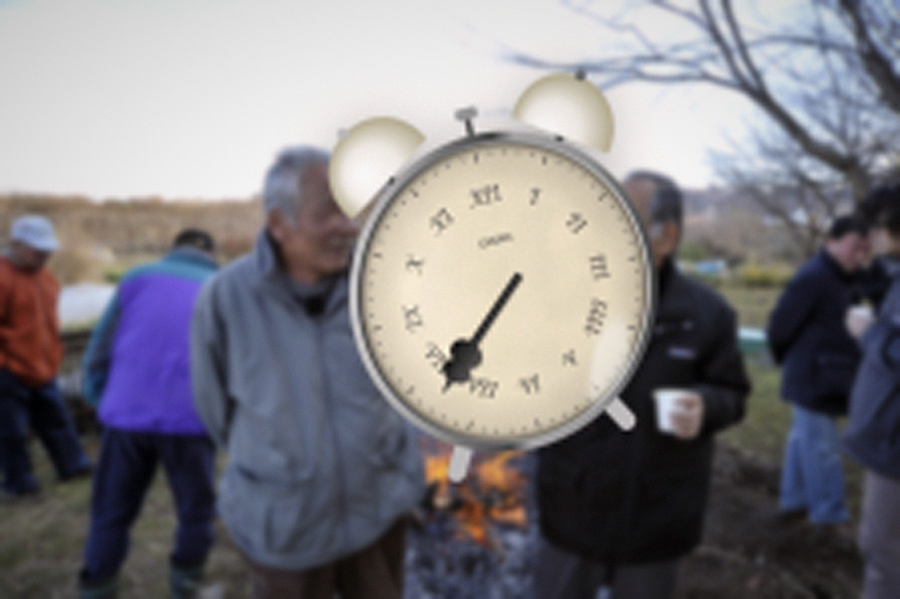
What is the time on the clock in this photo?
7:38
